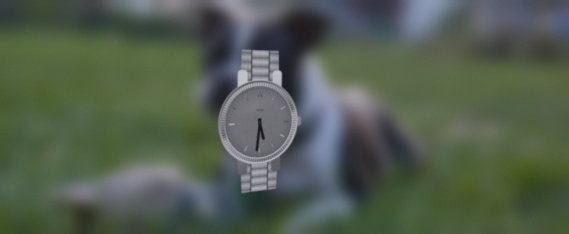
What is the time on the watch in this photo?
5:31
